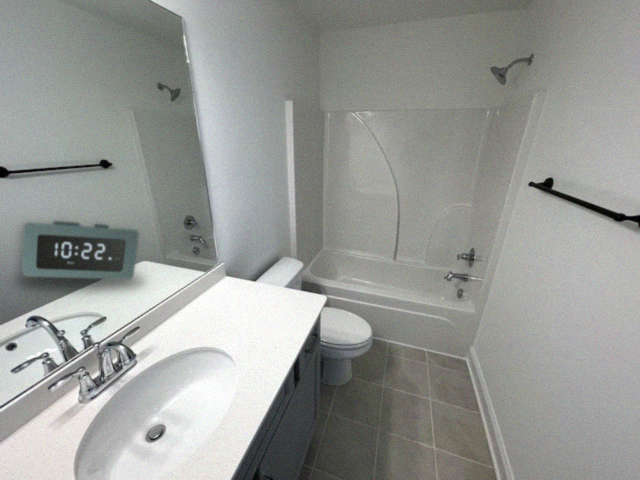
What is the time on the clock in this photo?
10:22
